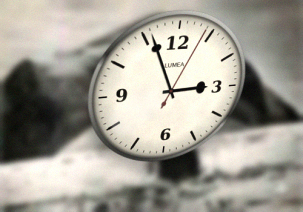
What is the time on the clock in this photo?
2:56:04
